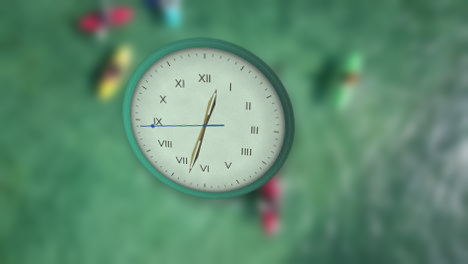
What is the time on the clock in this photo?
12:32:44
